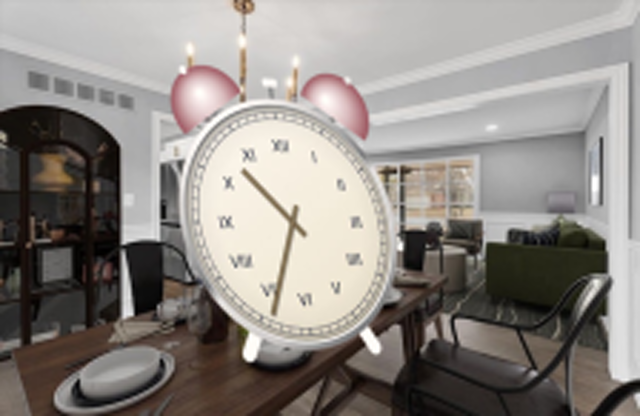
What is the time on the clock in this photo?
10:34
